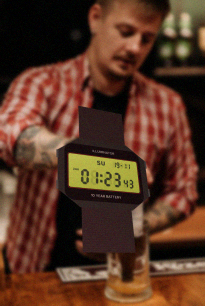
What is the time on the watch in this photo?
1:23:43
